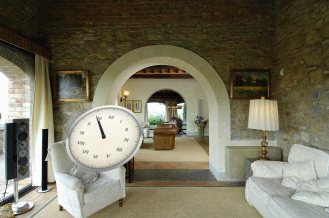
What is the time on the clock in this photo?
10:54
